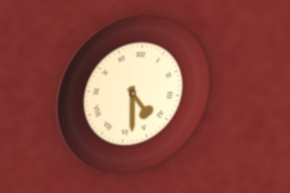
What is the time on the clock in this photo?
4:28
